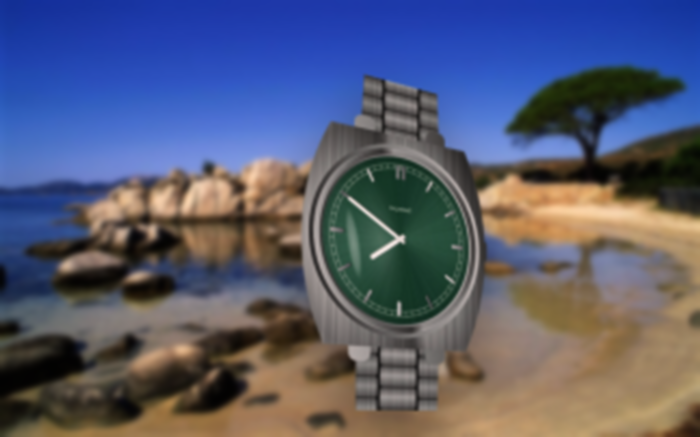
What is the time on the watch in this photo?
7:50
